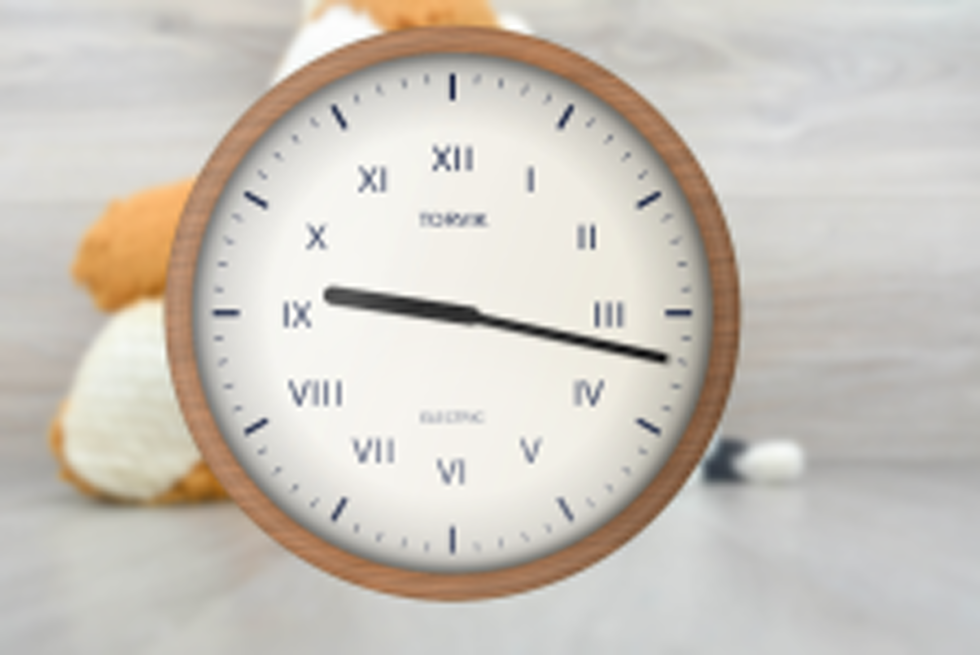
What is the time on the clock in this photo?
9:17
